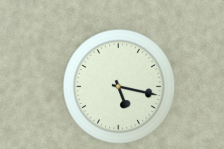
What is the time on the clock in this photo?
5:17
